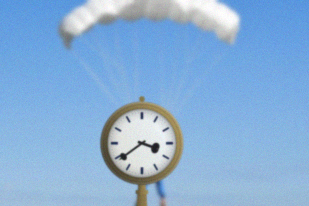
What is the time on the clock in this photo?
3:39
